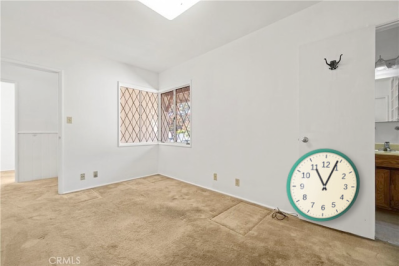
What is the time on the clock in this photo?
11:04
